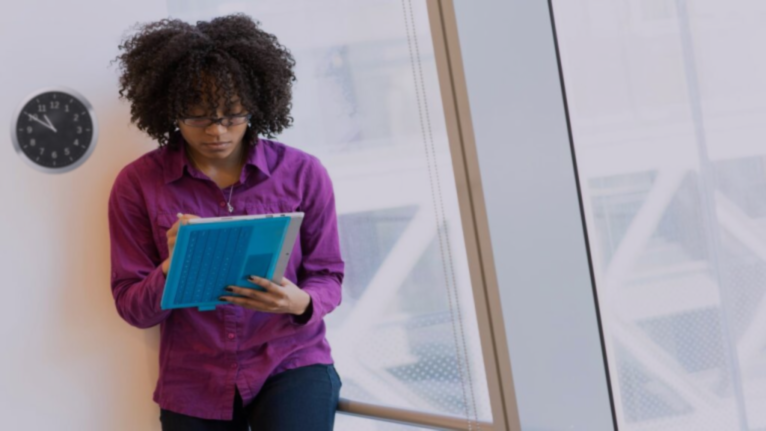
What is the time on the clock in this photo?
10:50
